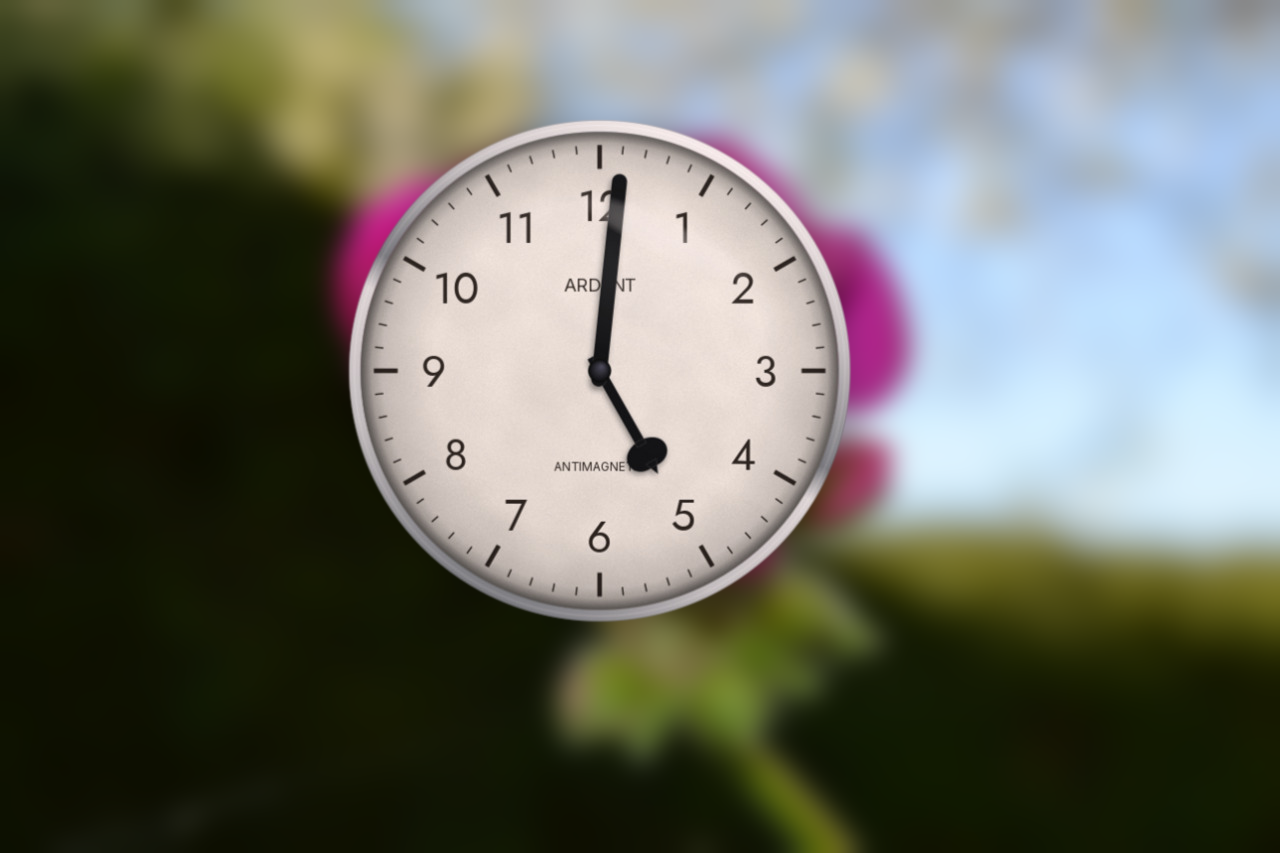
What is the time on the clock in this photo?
5:01
